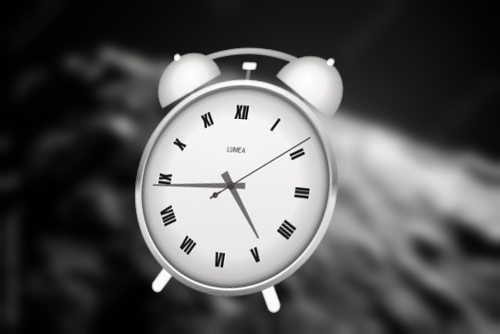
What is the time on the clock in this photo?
4:44:09
